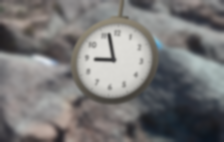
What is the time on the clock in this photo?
8:57
